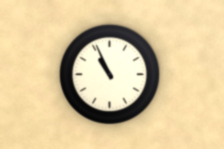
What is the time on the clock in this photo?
10:56
